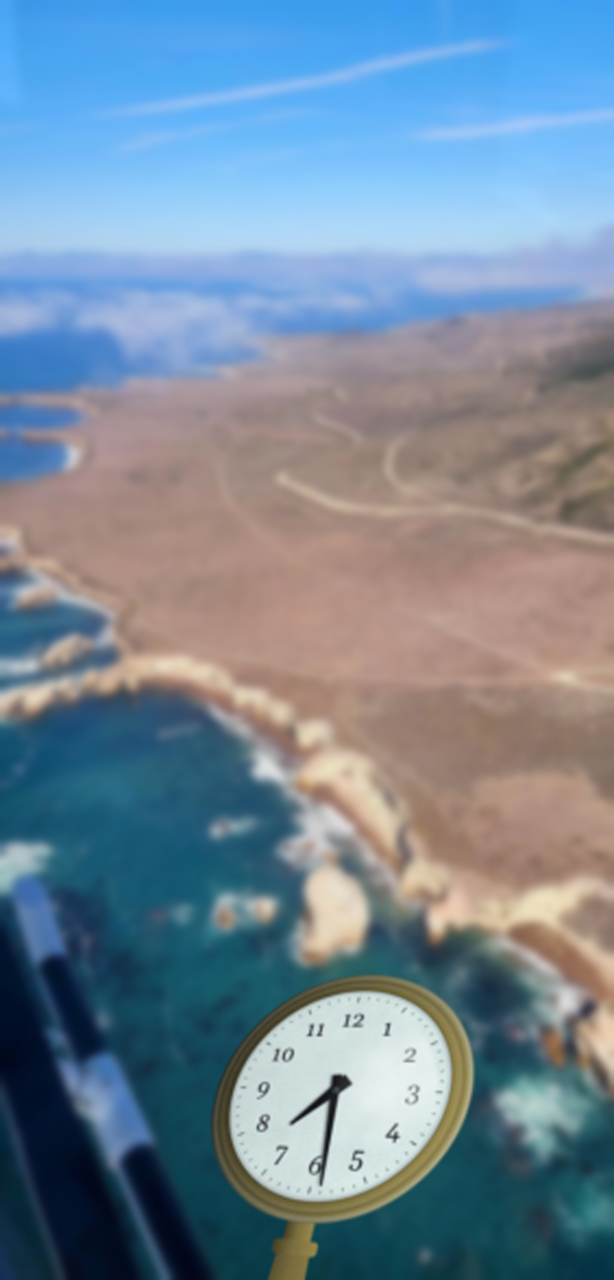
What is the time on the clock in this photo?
7:29
